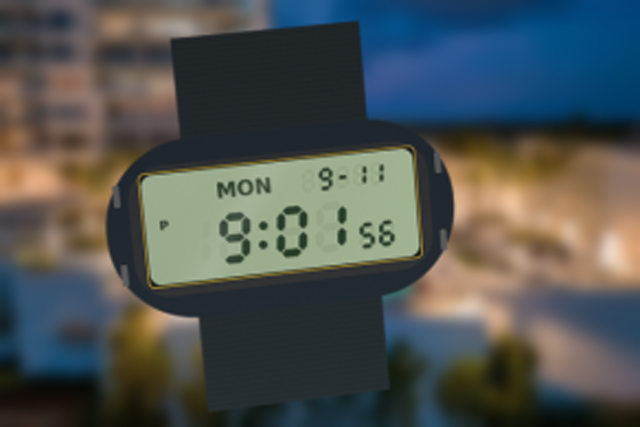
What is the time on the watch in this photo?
9:01:56
